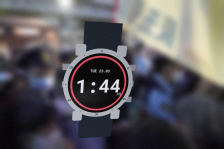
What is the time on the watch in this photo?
1:44
